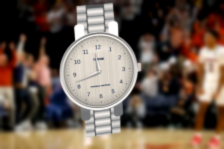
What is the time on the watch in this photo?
11:42
